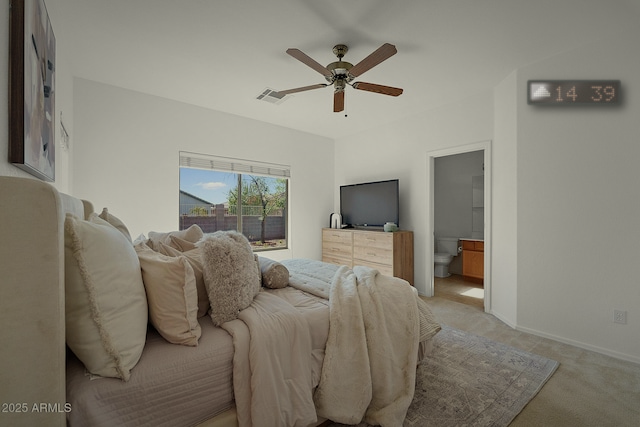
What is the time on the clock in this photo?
14:39
